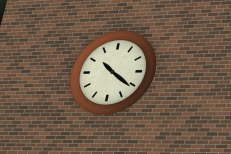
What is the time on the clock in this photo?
10:21
